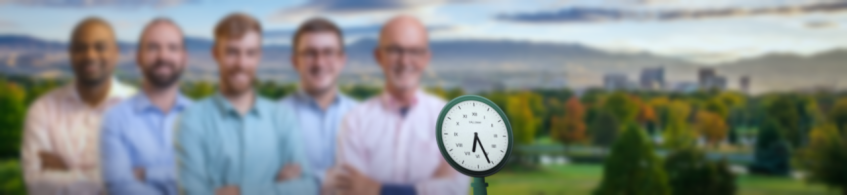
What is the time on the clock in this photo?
6:26
